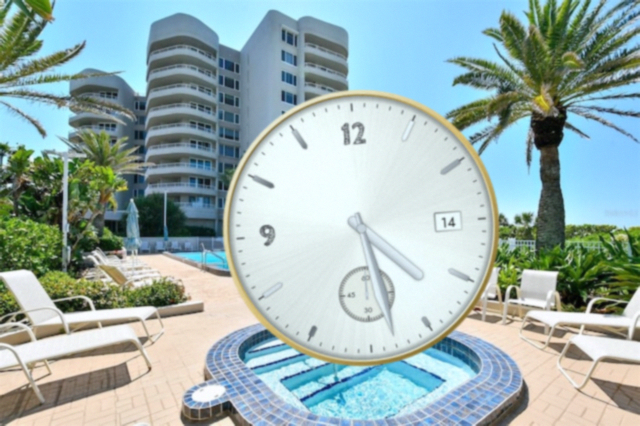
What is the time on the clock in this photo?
4:28
